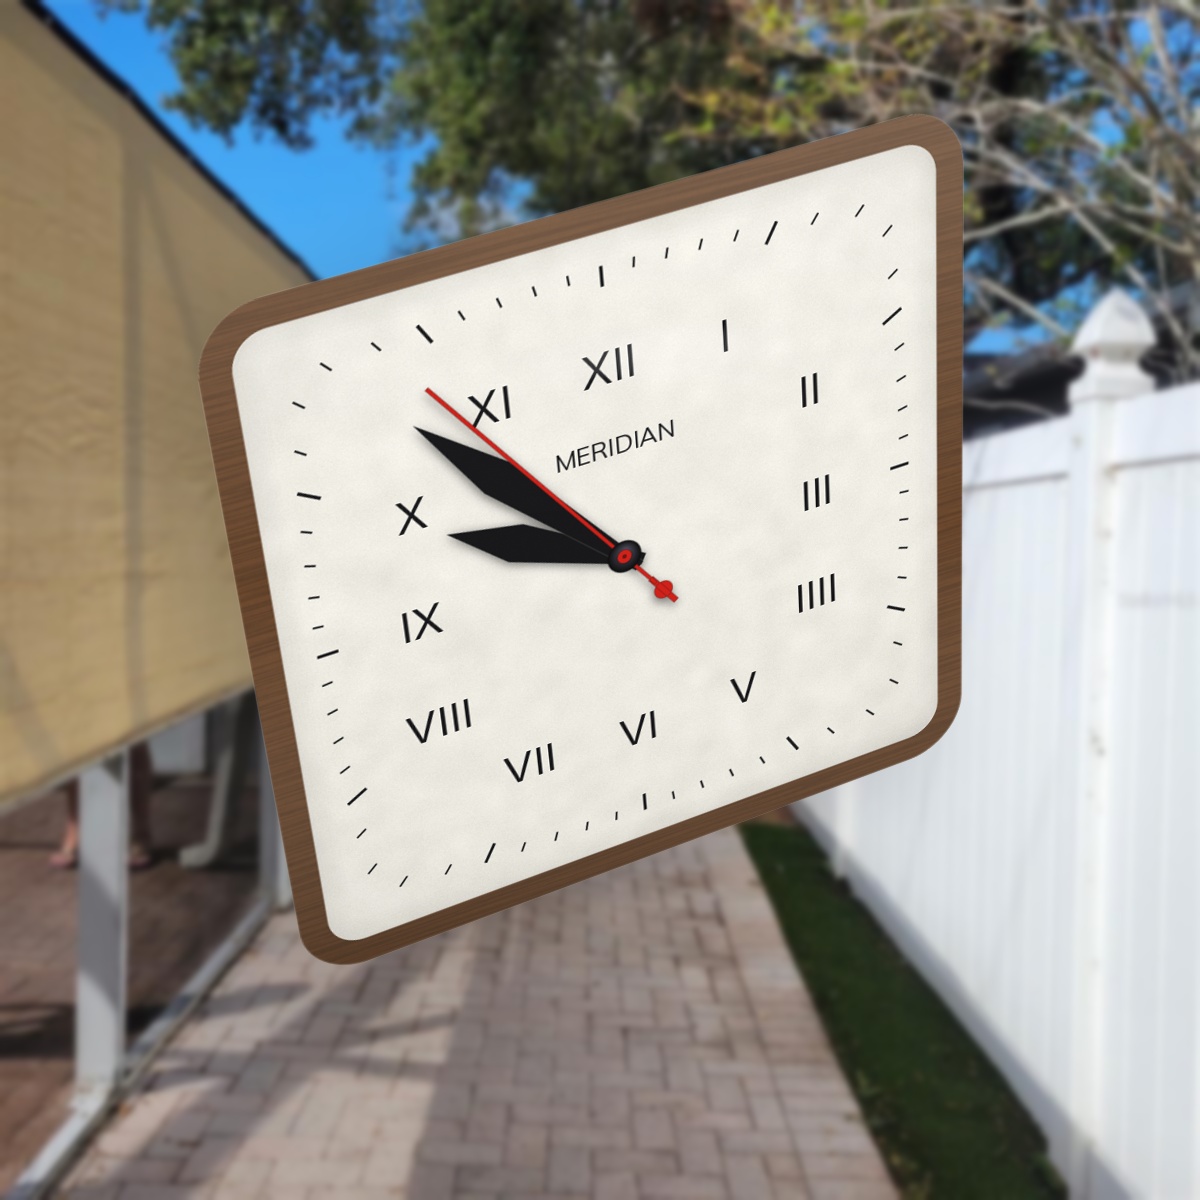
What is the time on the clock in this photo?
9:52:54
